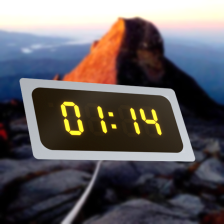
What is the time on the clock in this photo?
1:14
